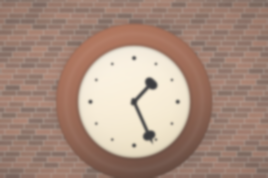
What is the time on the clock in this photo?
1:26
